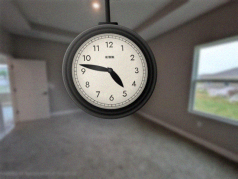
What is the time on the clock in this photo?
4:47
